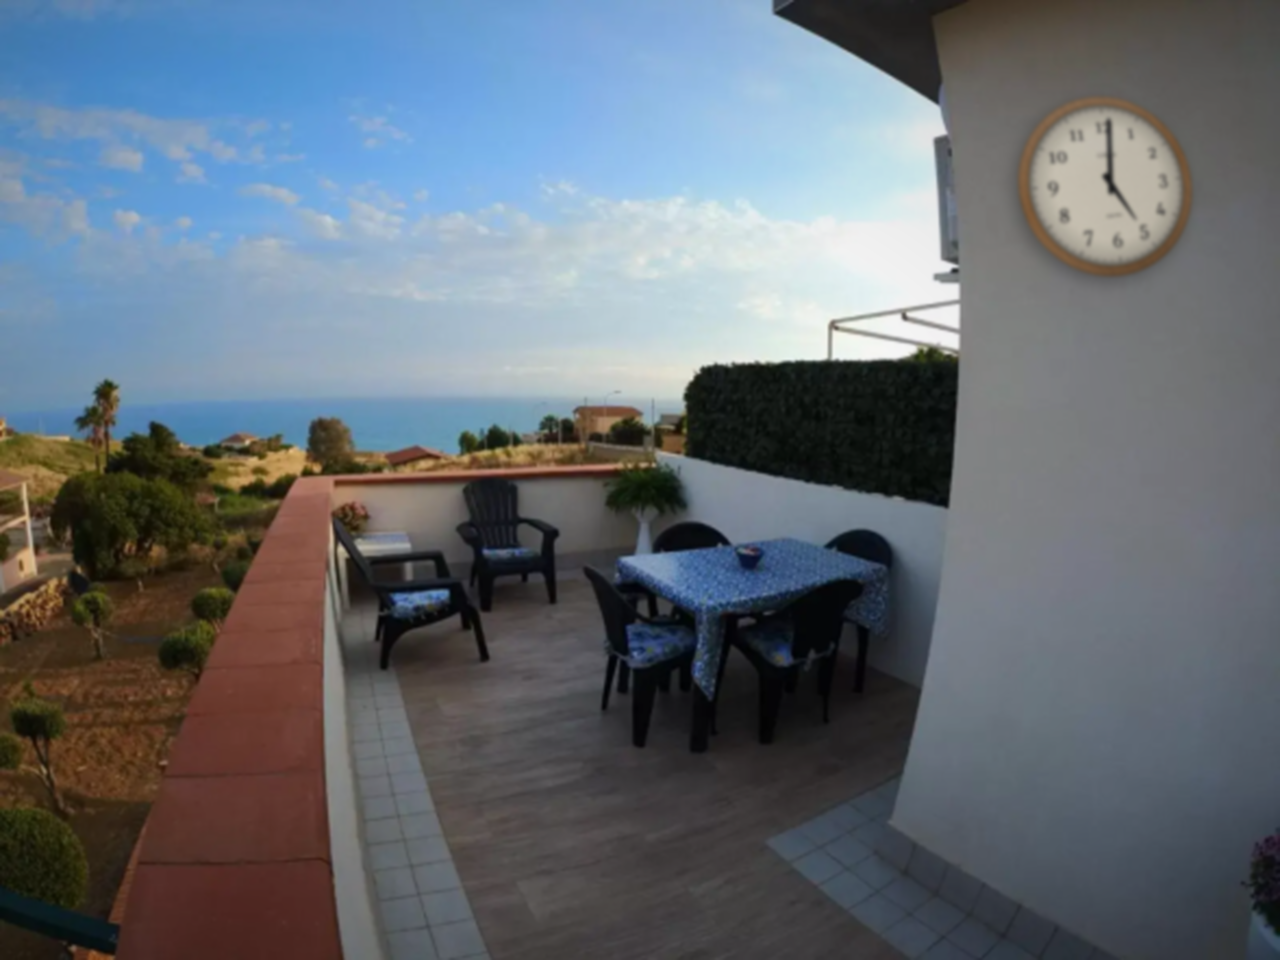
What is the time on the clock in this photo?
5:01
